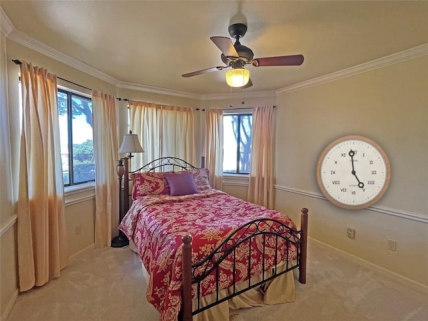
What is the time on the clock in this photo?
4:59
